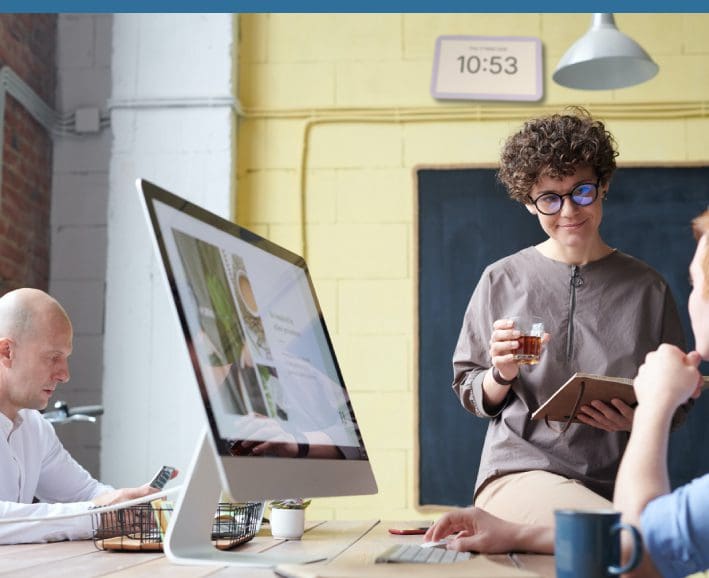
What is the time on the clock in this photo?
10:53
